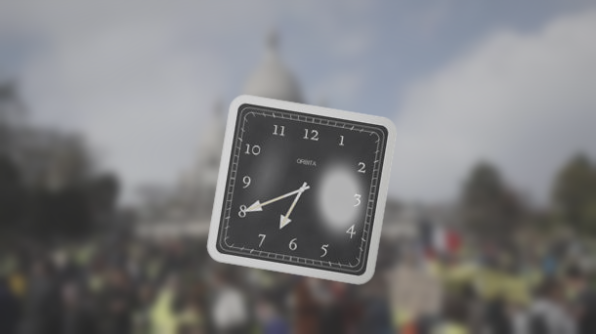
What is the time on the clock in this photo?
6:40
